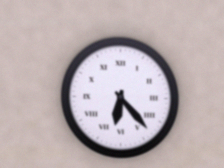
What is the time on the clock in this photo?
6:23
